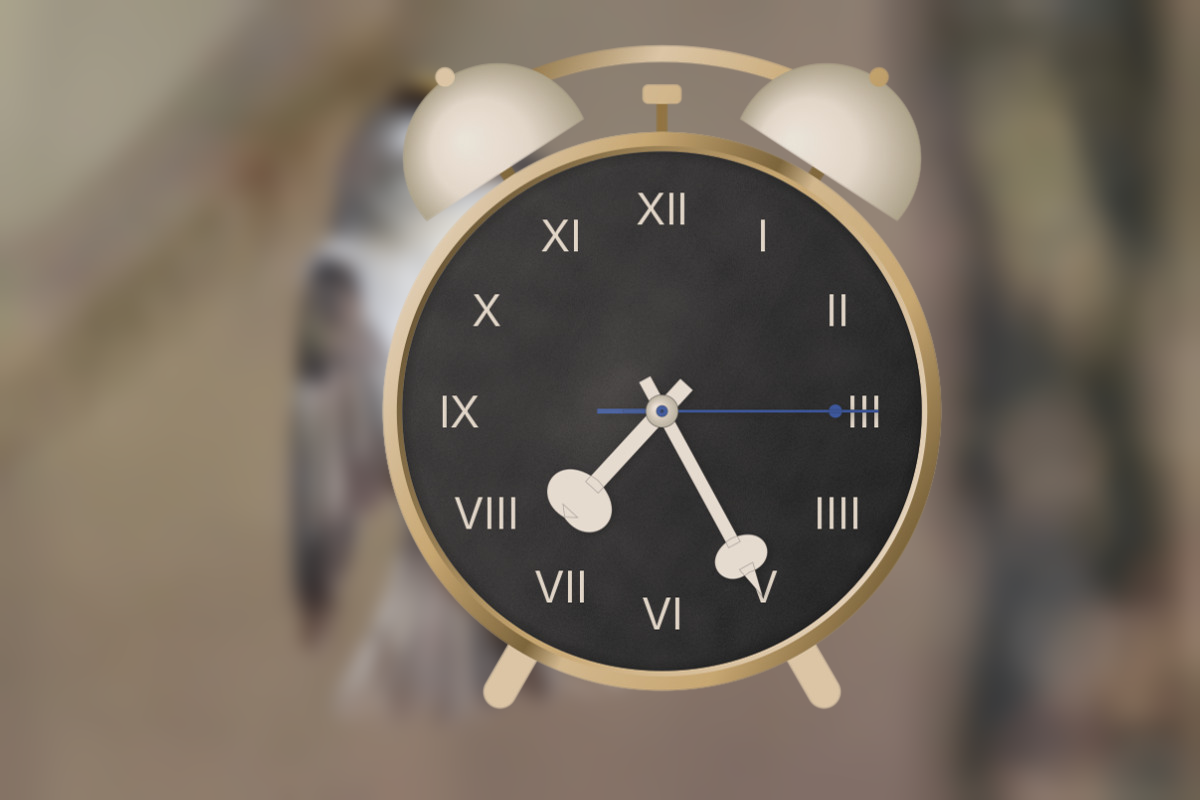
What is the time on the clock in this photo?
7:25:15
